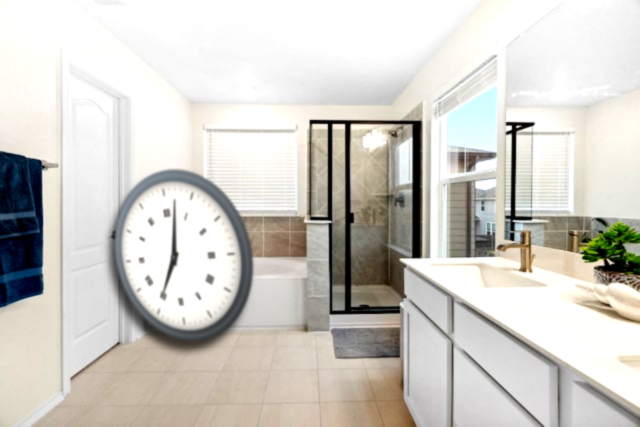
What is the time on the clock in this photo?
7:02
